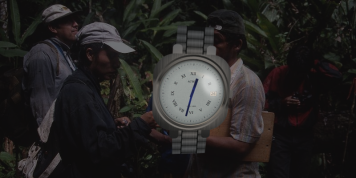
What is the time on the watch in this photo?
12:32
